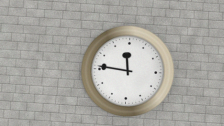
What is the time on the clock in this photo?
11:46
